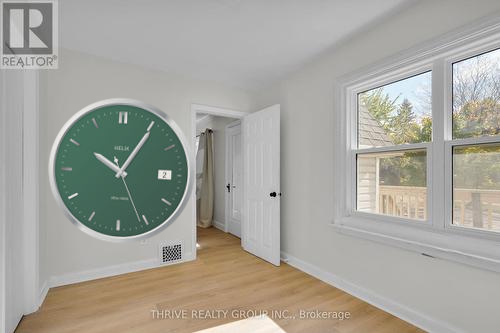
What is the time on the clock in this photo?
10:05:26
